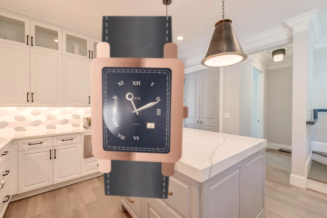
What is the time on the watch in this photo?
11:11
